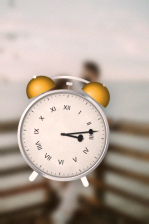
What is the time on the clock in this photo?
3:13
